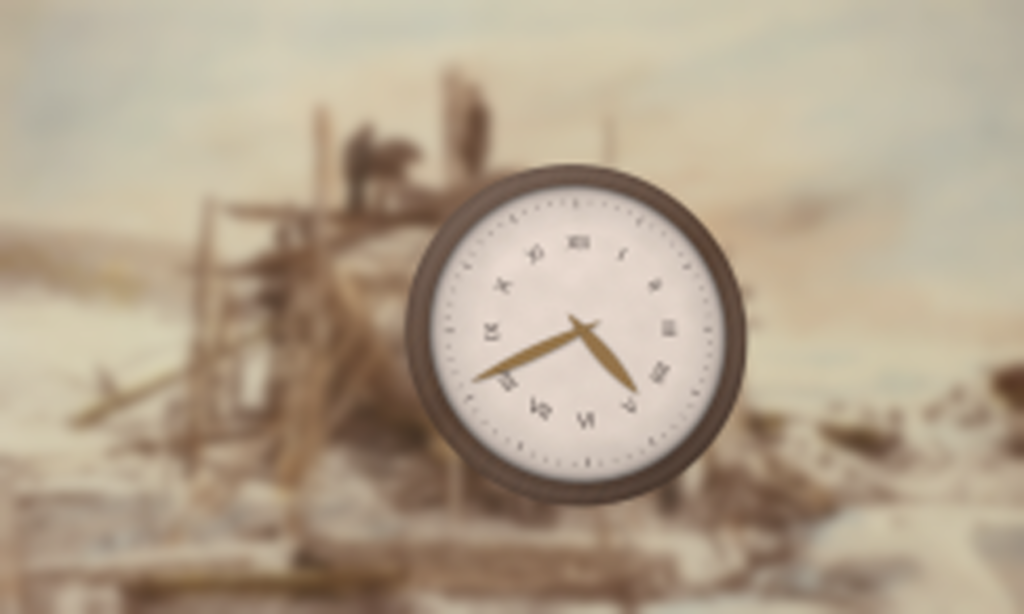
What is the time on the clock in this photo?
4:41
